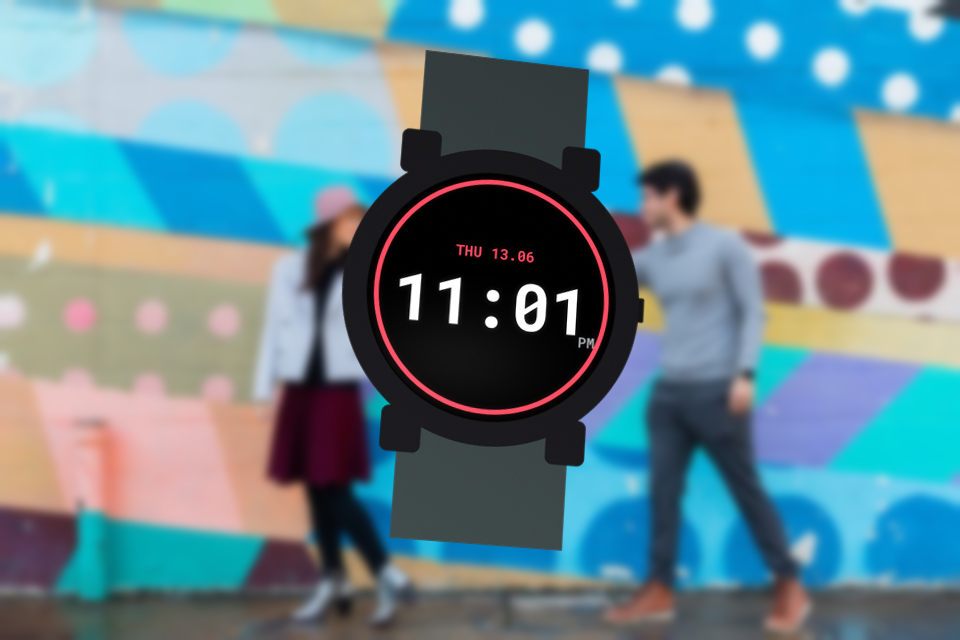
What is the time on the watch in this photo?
11:01
